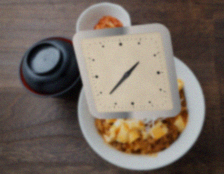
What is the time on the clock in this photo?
1:38
